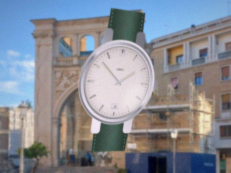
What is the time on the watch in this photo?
1:52
